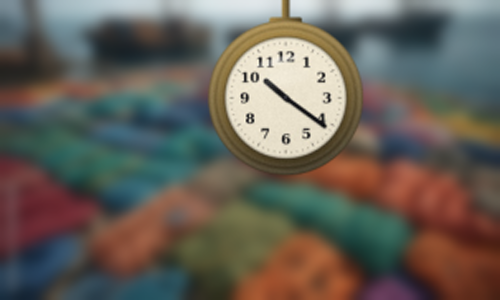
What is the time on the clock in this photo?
10:21
